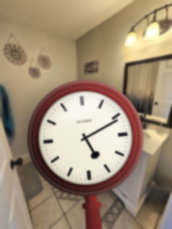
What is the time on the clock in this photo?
5:11
